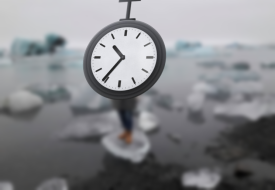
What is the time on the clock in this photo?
10:36
